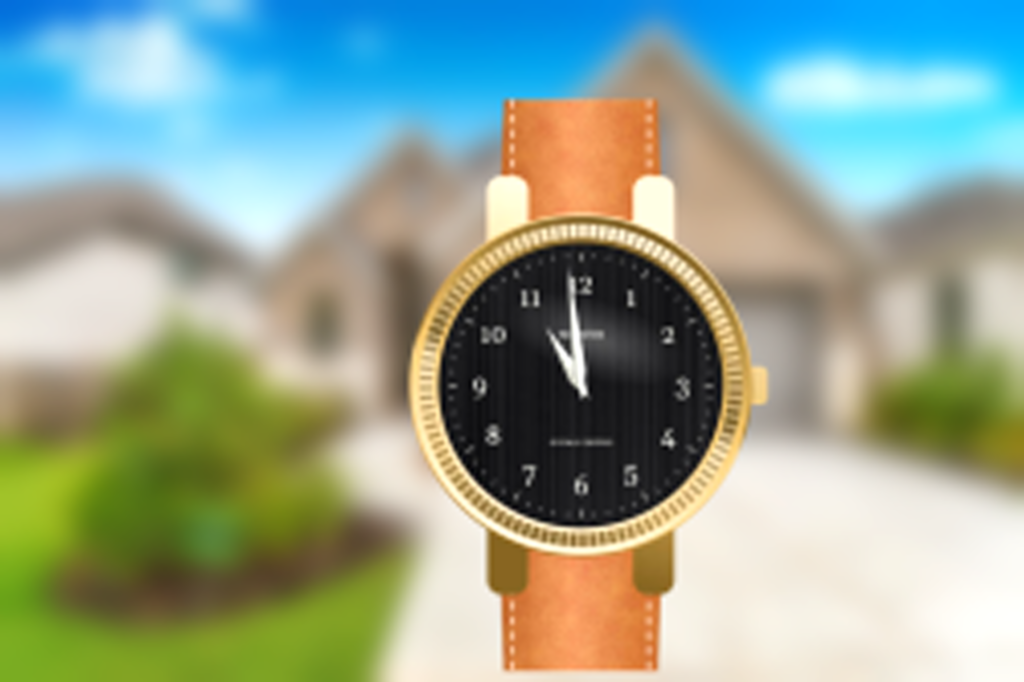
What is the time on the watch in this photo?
10:59
